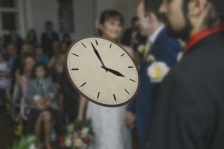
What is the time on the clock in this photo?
3:58
